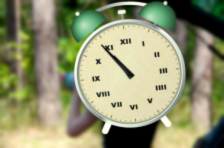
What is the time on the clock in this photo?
10:54
